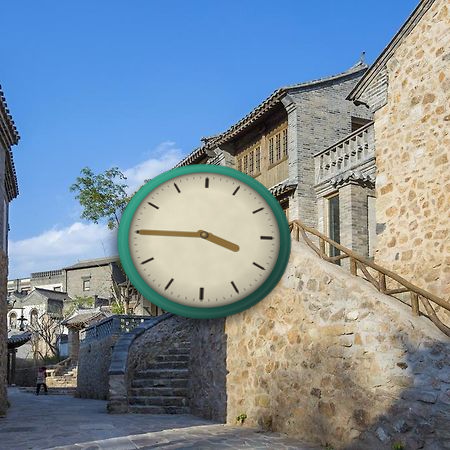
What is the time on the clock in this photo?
3:45
